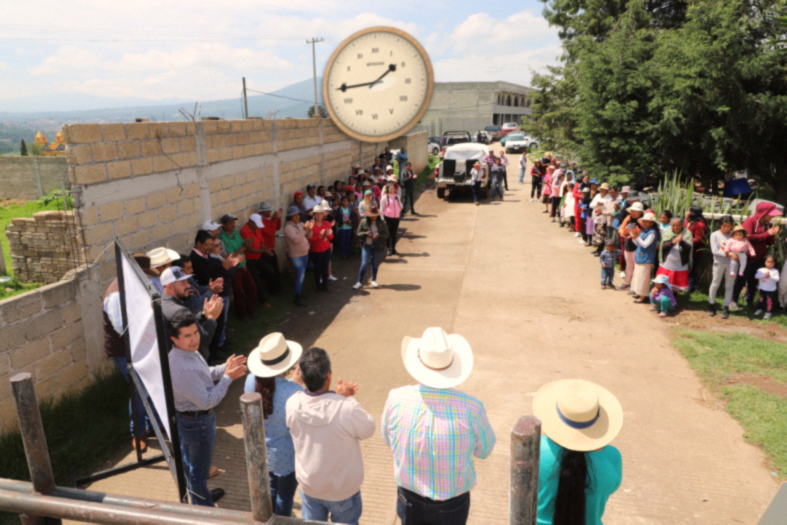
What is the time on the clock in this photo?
1:44
